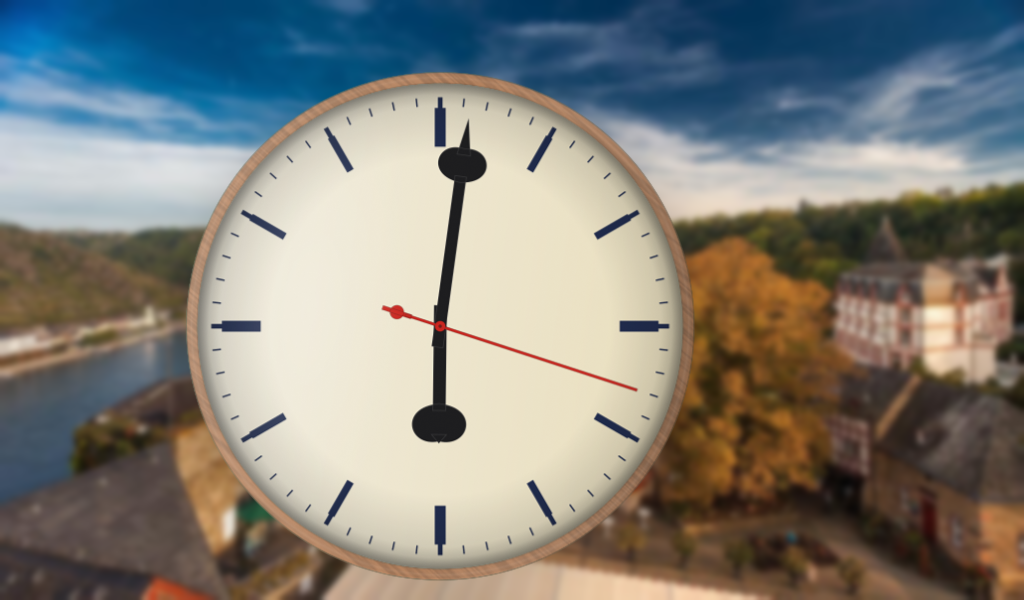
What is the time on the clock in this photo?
6:01:18
